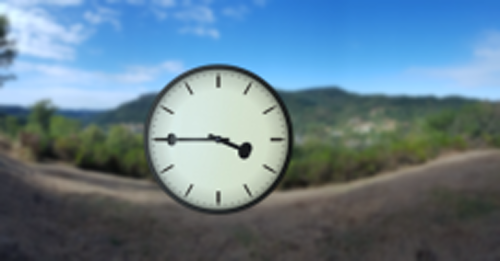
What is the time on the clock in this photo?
3:45
